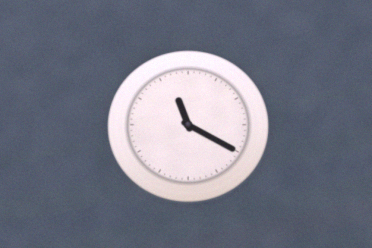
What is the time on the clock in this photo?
11:20
